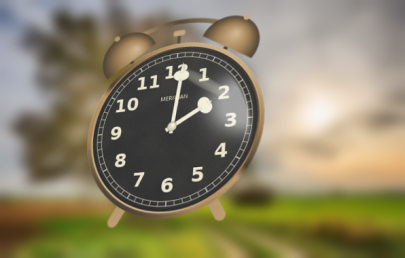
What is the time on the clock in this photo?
2:01
